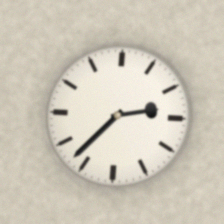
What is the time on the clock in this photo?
2:37
